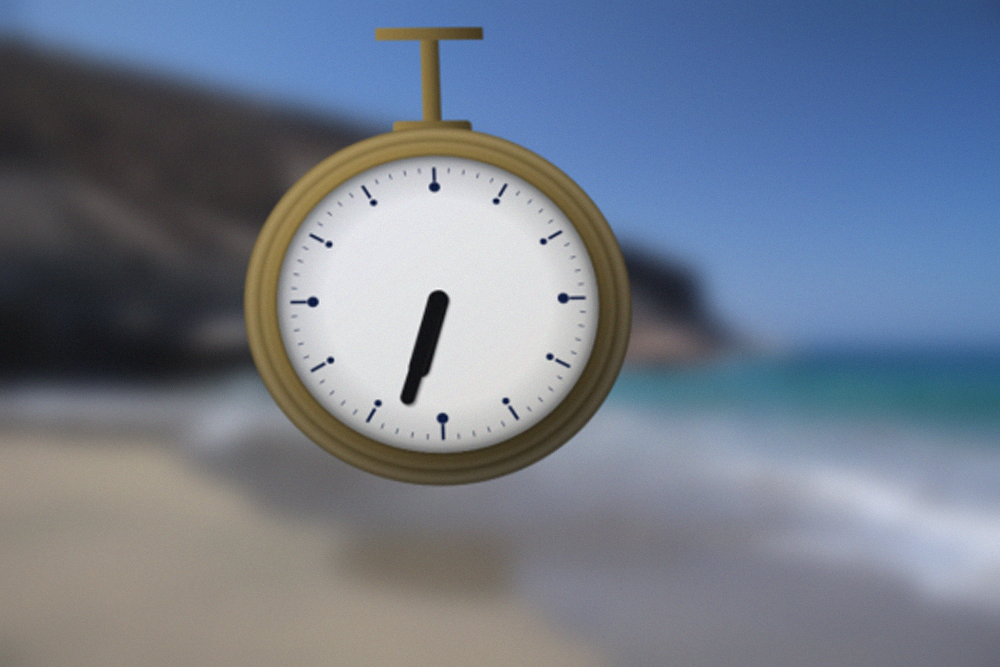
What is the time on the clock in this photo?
6:33
